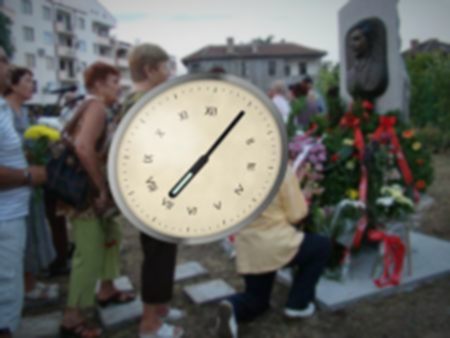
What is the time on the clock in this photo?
7:05
